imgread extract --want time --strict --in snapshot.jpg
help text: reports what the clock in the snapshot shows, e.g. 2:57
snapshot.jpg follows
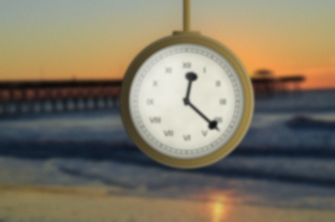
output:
12:22
